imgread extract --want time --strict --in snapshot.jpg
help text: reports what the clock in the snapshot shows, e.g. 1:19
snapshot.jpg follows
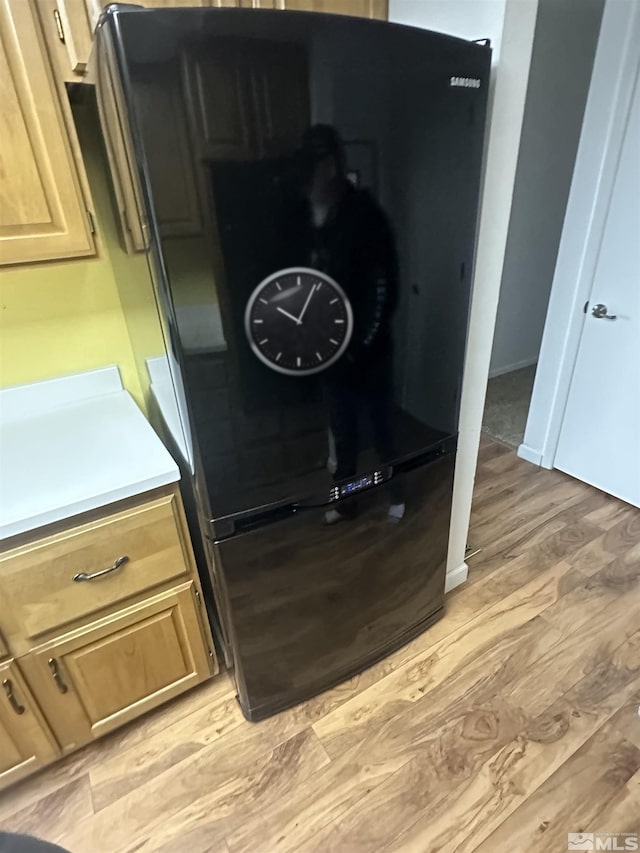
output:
10:04
